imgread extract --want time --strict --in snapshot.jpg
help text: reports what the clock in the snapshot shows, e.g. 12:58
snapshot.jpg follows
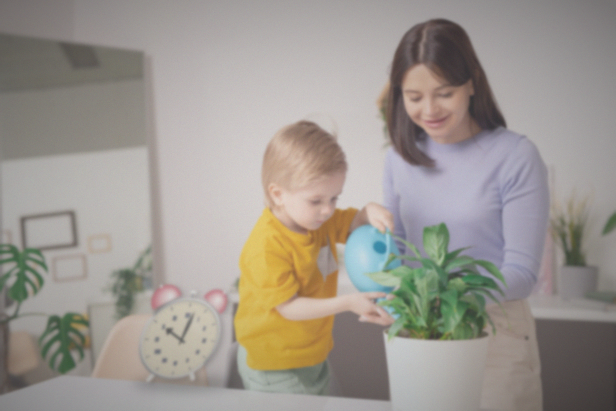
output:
10:02
